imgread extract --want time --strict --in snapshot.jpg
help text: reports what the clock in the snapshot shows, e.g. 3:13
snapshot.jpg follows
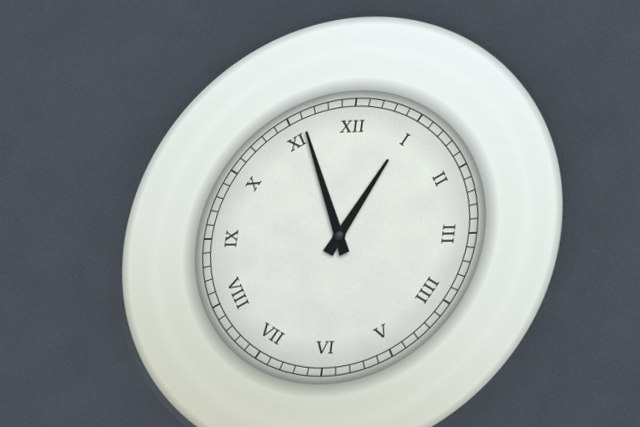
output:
12:56
